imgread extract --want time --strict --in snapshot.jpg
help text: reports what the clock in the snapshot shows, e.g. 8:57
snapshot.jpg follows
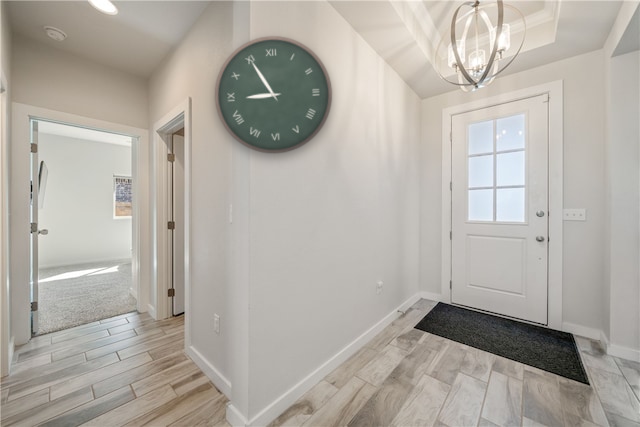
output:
8:55
